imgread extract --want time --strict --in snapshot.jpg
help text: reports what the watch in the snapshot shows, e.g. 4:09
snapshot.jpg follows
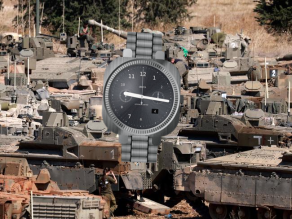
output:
9:16
